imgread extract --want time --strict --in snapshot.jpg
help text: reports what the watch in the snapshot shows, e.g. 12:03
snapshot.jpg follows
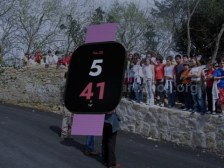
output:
5:41
